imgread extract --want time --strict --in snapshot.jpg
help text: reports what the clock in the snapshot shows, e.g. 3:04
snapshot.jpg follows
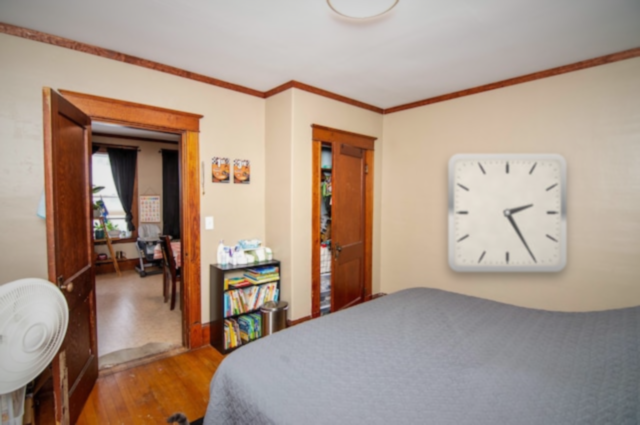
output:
2:25
